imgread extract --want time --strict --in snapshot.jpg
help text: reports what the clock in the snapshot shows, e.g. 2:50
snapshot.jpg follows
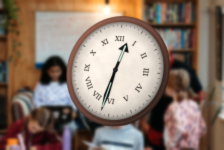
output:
12:32
